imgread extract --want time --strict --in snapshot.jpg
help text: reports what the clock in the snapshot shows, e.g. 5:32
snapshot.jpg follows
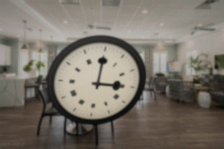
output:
3:00
